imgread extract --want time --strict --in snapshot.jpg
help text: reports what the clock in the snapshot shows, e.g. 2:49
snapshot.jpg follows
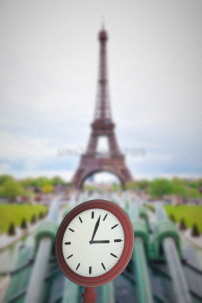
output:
3:03
